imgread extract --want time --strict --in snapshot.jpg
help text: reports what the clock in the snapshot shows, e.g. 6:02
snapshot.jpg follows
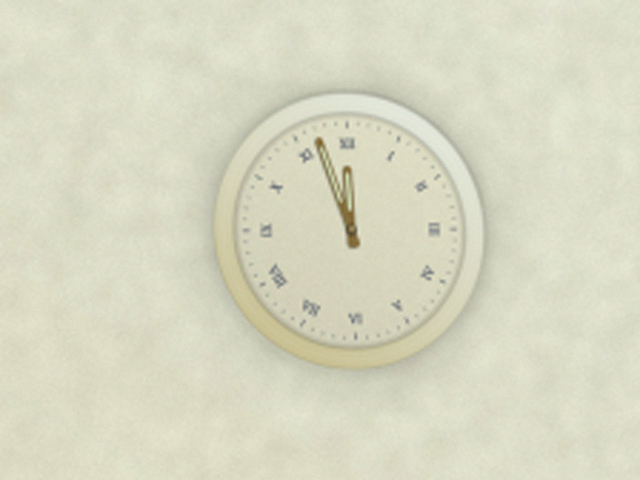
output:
11:57
